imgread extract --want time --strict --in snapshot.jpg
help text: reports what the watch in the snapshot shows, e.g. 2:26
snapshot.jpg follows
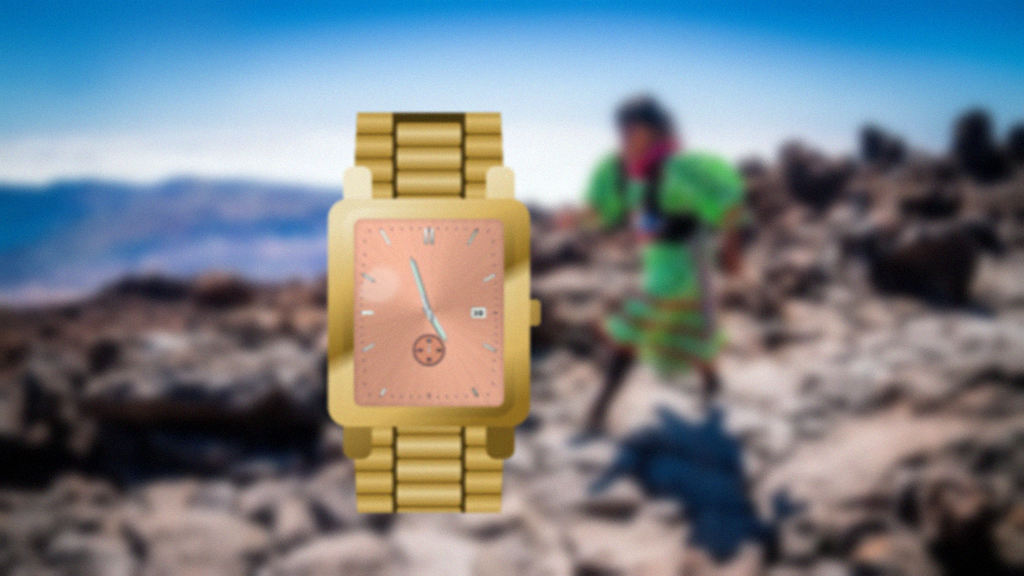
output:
4:57
